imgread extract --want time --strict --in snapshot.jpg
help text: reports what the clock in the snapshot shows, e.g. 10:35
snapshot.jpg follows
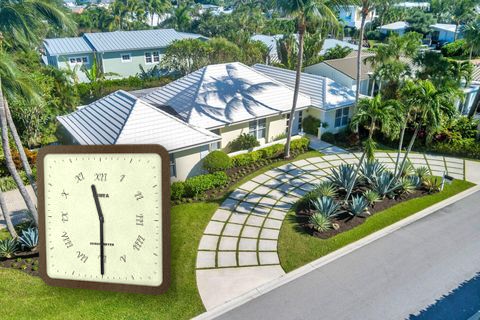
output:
11:30
